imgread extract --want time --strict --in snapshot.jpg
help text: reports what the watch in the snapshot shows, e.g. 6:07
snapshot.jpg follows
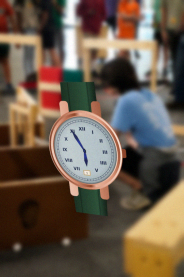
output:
5:55
